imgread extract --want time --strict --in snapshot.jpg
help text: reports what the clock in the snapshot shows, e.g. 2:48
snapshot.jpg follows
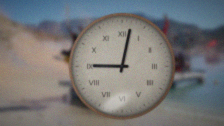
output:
9:02
